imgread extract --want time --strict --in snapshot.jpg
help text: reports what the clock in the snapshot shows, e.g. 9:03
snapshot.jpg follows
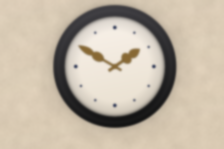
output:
1:50
